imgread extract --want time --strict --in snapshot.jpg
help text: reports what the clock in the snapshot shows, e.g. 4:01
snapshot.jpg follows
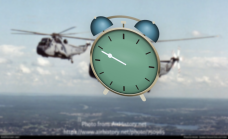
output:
9:49
